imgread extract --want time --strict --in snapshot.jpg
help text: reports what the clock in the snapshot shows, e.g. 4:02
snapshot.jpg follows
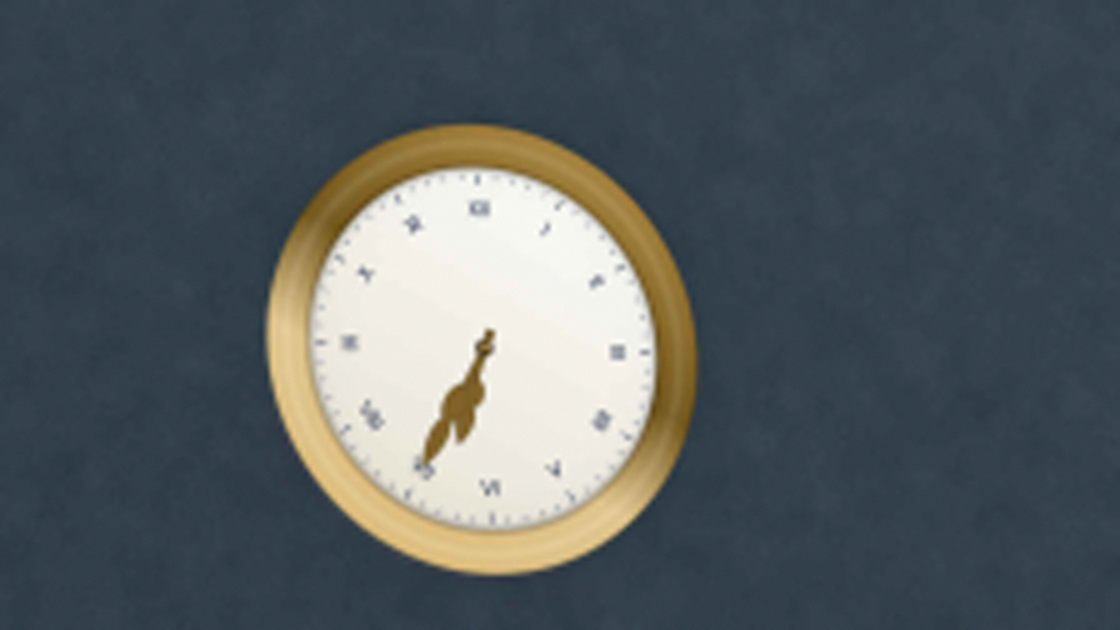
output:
6:35
